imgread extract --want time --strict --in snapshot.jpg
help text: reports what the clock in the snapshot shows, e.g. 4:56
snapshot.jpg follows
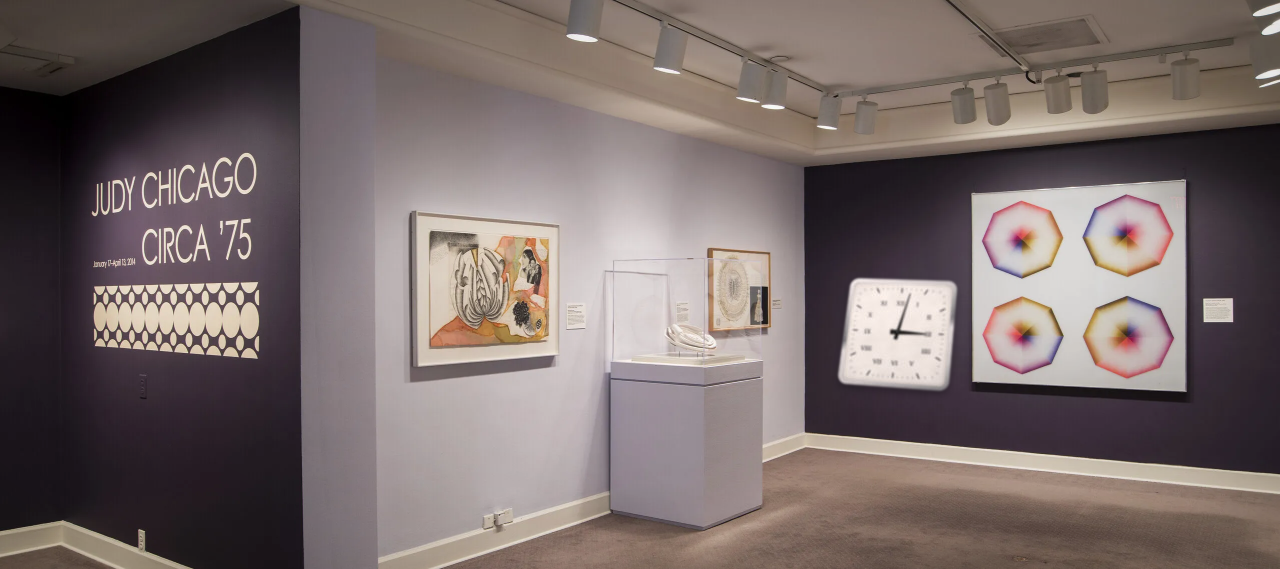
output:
3:02
